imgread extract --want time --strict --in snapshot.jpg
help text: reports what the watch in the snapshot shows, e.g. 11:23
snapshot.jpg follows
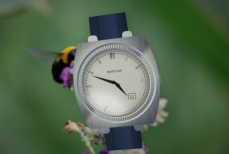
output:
4:49
